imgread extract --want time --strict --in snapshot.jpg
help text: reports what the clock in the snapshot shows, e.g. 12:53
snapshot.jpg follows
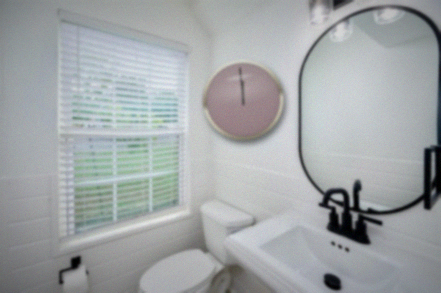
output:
11:59
